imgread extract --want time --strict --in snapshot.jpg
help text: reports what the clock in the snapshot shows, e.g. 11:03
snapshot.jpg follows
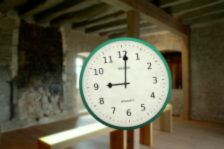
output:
9:01
